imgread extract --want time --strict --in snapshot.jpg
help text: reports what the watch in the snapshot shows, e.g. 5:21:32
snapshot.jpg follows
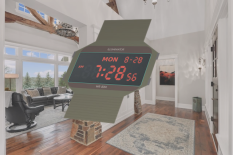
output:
7:28:56
